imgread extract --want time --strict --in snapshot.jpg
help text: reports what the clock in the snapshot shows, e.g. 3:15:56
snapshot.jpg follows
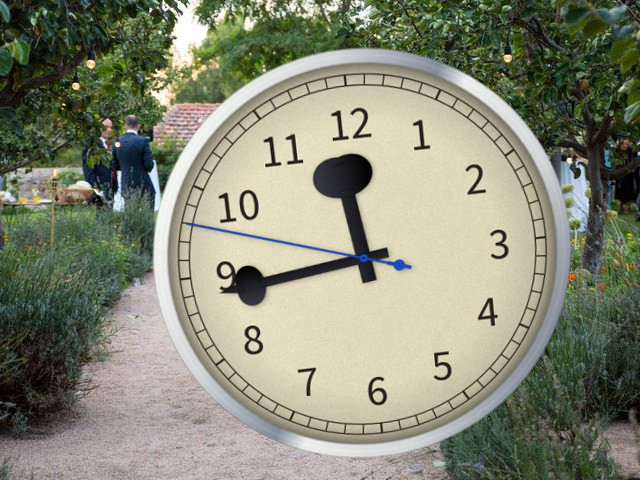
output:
11:43:48
